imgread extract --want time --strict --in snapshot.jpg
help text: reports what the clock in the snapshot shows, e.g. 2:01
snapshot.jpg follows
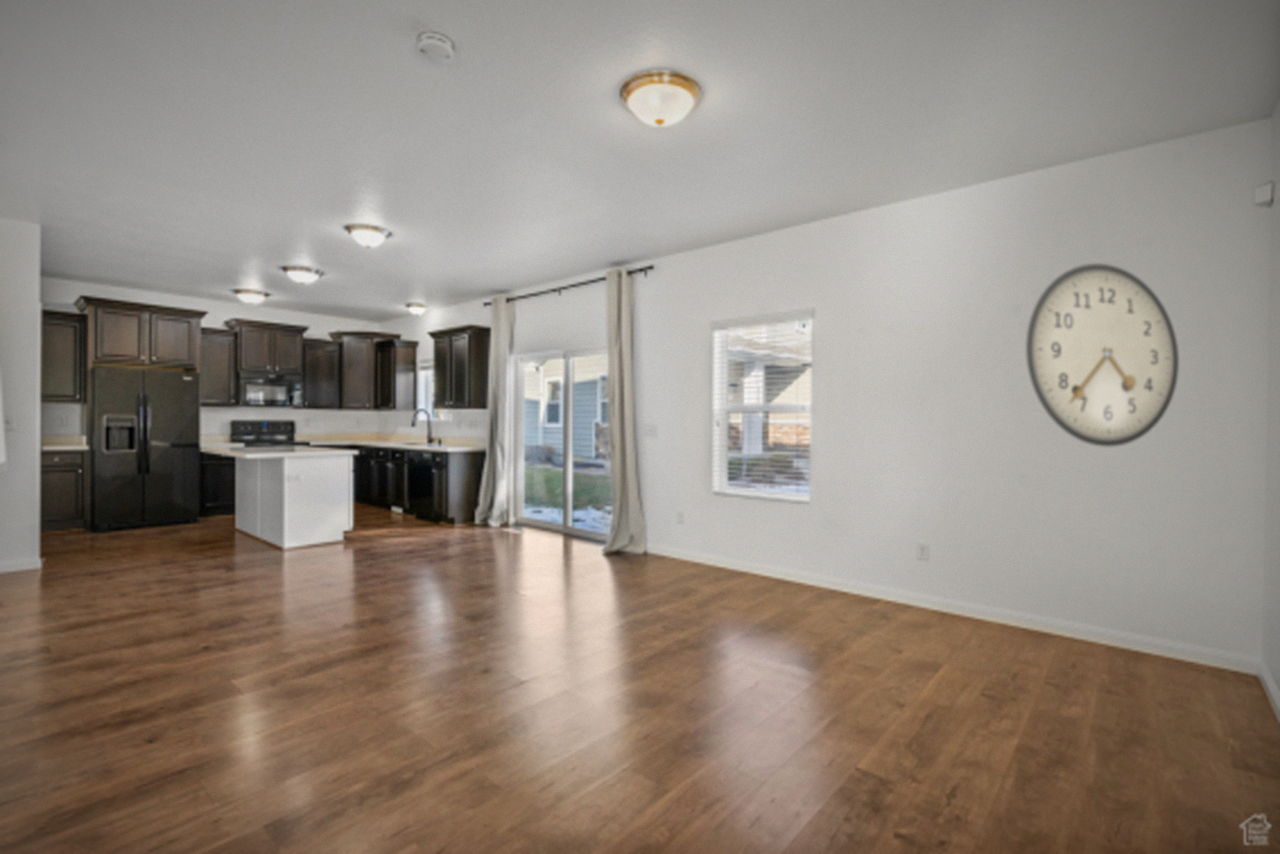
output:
4:37
